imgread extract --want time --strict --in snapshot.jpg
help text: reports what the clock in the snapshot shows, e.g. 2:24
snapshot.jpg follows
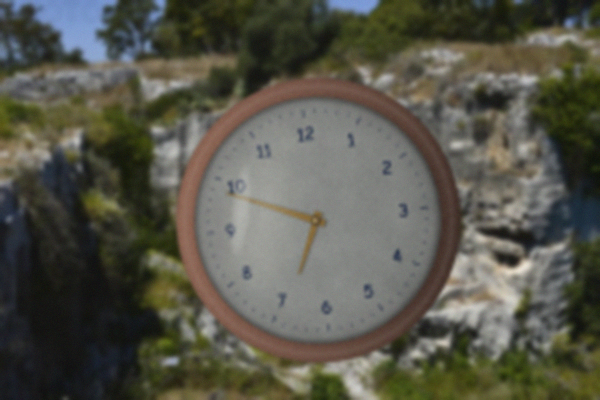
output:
6:49
